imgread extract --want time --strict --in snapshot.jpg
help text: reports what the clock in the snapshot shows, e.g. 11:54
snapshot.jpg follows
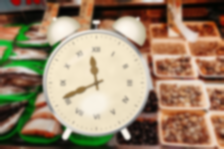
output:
11:41
